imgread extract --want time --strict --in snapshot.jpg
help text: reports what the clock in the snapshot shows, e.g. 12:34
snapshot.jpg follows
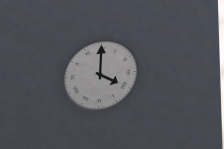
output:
4:00
